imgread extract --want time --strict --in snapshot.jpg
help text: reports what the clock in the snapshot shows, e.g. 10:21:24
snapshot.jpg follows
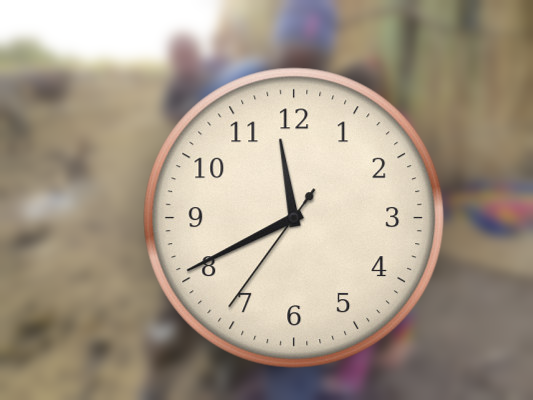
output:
11:40:36
